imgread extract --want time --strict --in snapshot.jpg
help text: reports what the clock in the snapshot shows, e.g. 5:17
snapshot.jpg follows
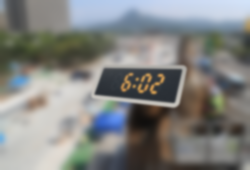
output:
6:02
